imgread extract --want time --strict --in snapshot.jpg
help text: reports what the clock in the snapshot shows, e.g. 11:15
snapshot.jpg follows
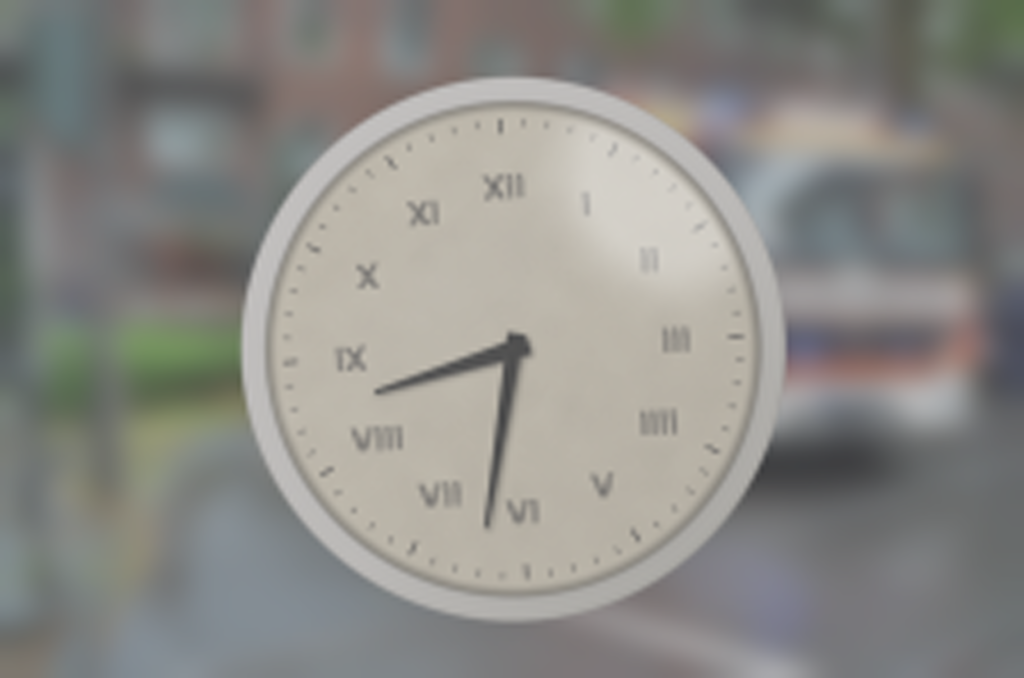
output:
8:32
